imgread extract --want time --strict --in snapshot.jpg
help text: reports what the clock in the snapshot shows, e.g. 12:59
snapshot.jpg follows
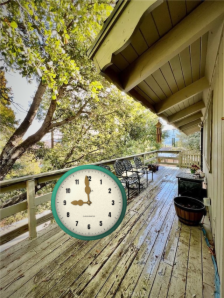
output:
8:59
